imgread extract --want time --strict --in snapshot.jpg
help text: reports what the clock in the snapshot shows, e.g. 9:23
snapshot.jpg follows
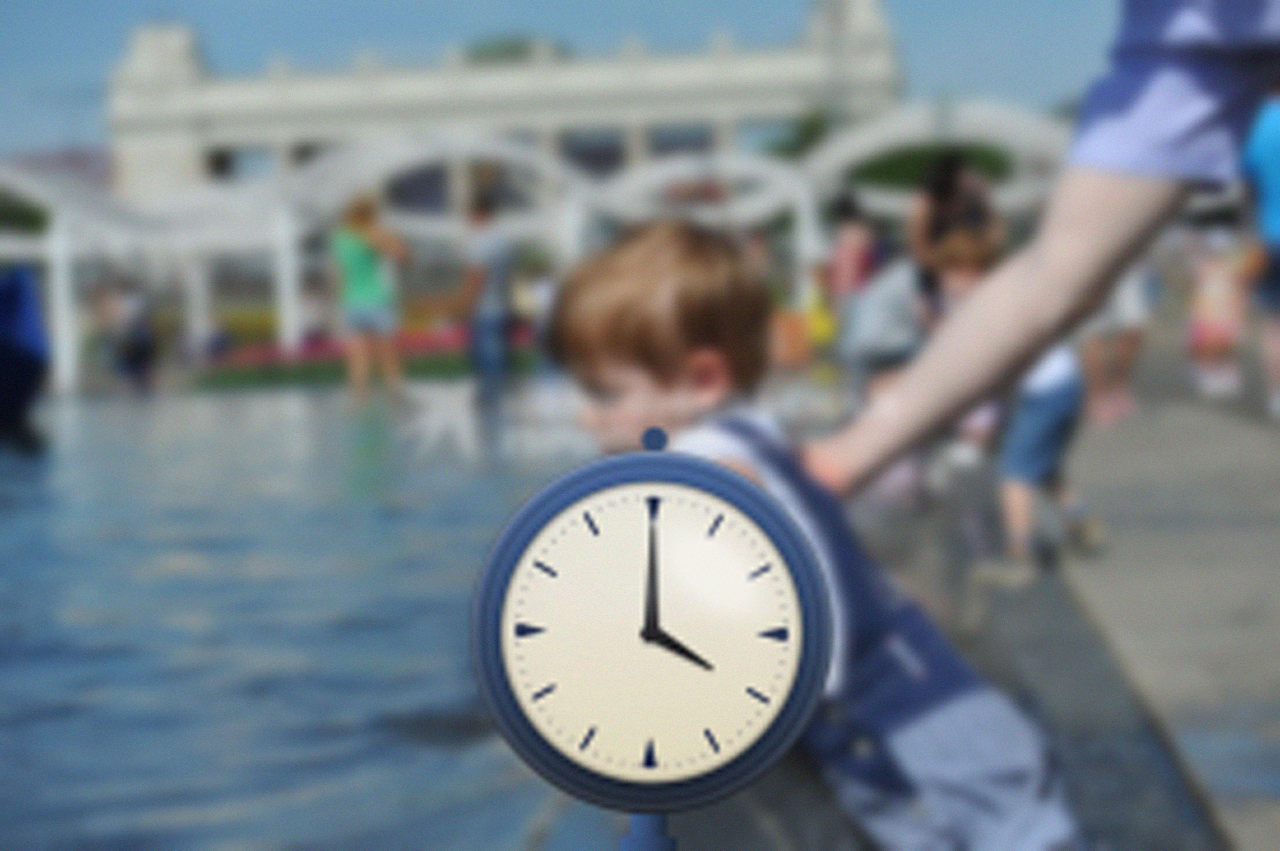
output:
4:00
